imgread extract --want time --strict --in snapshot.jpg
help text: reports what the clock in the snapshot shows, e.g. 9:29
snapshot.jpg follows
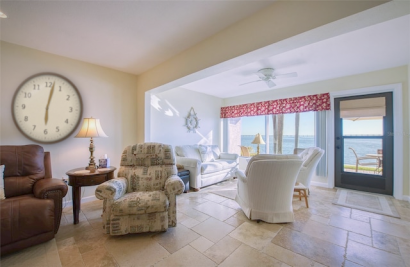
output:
6:02
